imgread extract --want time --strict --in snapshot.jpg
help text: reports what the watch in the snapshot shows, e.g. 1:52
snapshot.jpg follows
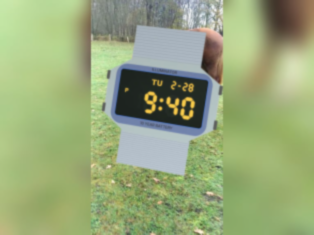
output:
9:40
